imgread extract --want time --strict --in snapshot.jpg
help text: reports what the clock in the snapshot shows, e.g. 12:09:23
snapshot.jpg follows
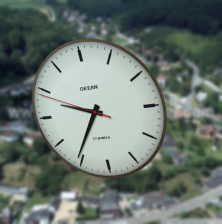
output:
9:35:49
